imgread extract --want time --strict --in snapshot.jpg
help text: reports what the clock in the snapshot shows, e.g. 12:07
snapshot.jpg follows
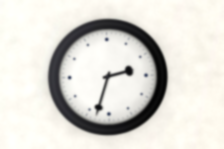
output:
2:33
